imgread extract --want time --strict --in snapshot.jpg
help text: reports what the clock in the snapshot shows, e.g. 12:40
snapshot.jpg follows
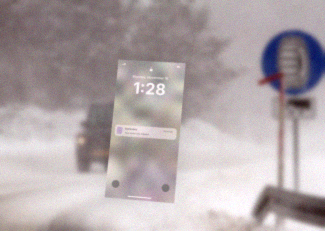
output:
1:28
